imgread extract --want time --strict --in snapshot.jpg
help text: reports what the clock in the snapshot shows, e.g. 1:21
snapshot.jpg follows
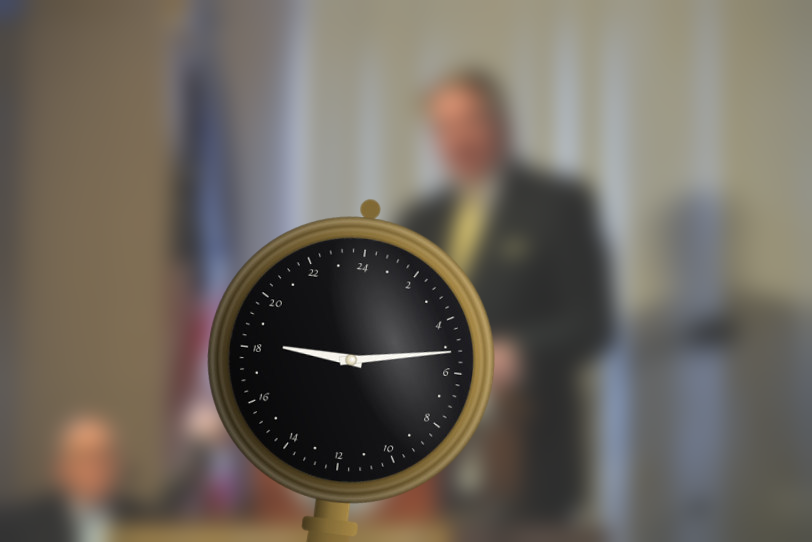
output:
18:13
